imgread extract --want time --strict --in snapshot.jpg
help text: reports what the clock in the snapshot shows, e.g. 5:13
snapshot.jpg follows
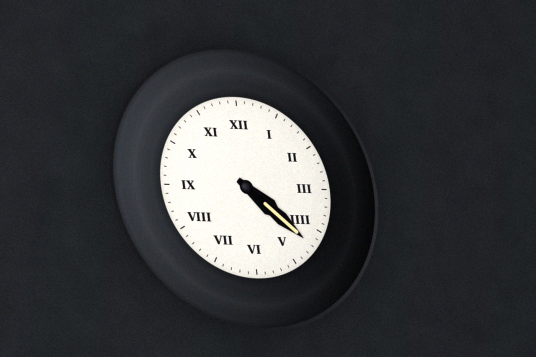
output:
4:22
